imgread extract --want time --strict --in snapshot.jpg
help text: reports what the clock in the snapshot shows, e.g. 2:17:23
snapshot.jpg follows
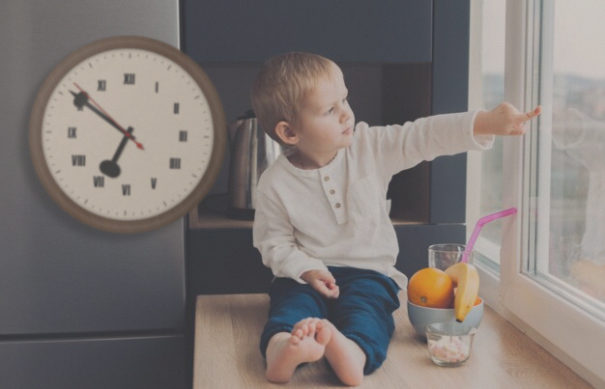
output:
6:50:52
